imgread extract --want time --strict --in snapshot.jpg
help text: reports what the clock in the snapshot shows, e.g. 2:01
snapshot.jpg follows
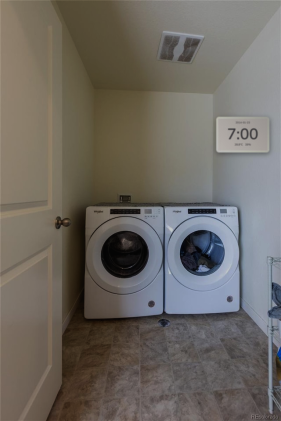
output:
7:00
